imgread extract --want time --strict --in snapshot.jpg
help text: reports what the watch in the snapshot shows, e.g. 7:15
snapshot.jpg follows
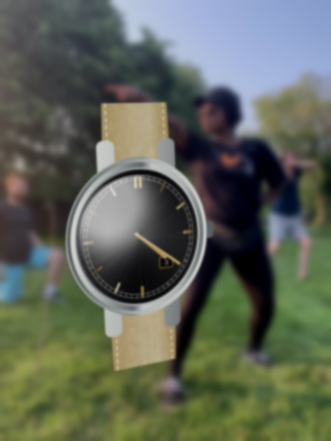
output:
4:21
